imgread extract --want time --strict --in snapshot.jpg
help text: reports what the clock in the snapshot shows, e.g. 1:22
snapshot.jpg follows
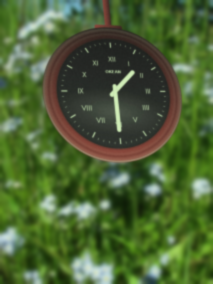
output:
1:30
